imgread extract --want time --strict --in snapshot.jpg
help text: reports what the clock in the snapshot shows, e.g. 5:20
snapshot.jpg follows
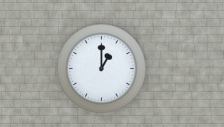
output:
1:00
